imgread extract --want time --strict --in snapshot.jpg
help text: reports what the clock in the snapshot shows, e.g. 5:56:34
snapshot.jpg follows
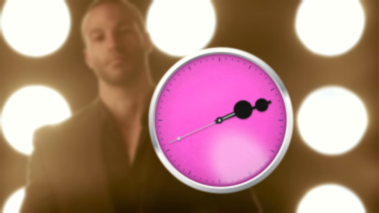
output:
2:11:41
